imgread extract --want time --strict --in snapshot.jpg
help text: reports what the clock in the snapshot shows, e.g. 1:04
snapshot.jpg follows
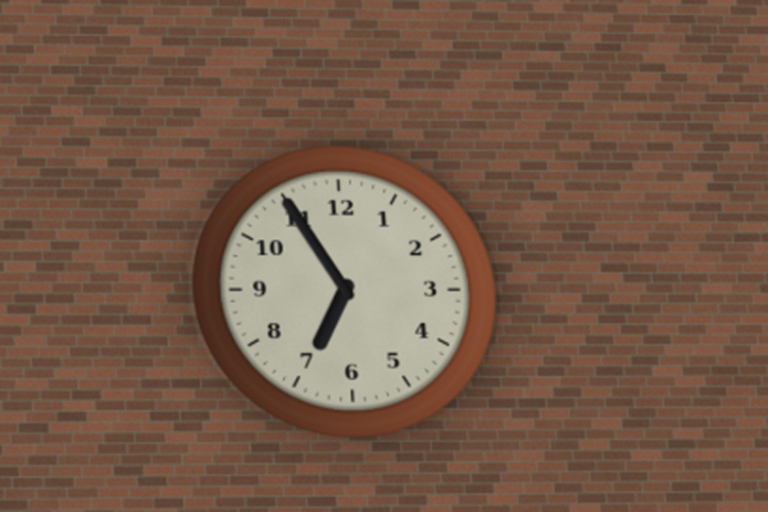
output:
6:55
